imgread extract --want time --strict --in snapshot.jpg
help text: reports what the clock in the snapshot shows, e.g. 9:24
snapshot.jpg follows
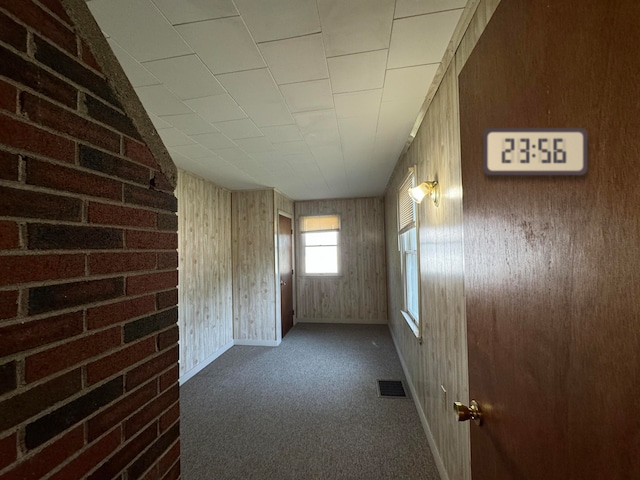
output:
23:56
